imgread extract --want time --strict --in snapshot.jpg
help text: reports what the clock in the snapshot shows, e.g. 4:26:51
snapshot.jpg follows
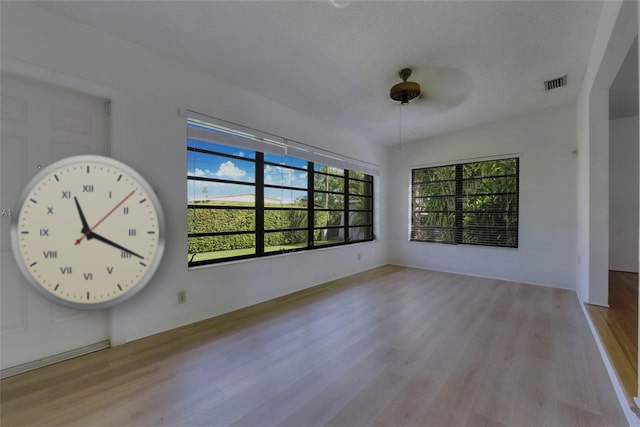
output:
11:19:08
